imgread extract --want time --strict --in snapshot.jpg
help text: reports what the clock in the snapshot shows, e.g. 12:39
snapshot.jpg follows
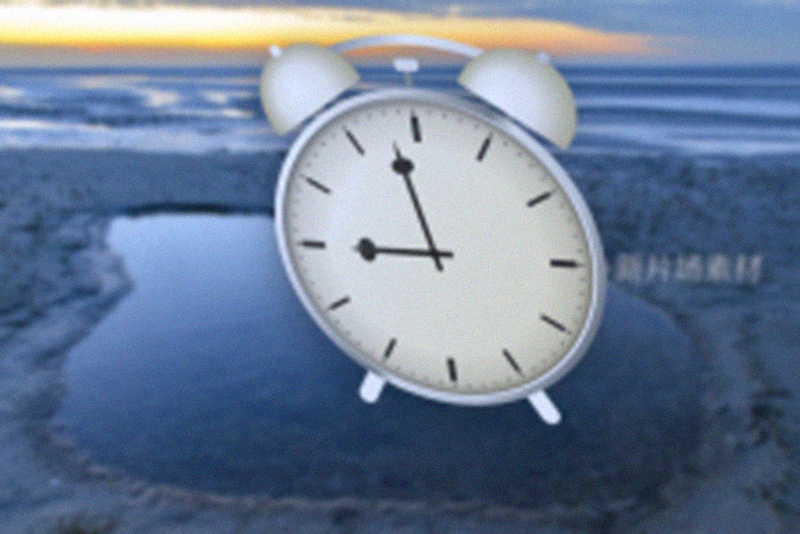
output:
8:58
